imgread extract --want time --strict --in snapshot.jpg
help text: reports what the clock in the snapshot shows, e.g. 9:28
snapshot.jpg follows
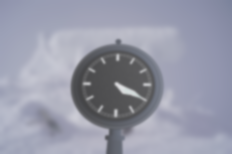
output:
4:20
